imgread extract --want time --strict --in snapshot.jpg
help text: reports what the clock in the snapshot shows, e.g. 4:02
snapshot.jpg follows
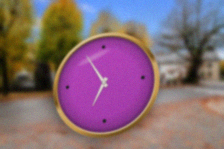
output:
6:55
